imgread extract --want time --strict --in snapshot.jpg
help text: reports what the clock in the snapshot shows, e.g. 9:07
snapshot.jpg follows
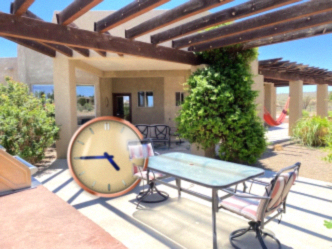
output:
4:45
